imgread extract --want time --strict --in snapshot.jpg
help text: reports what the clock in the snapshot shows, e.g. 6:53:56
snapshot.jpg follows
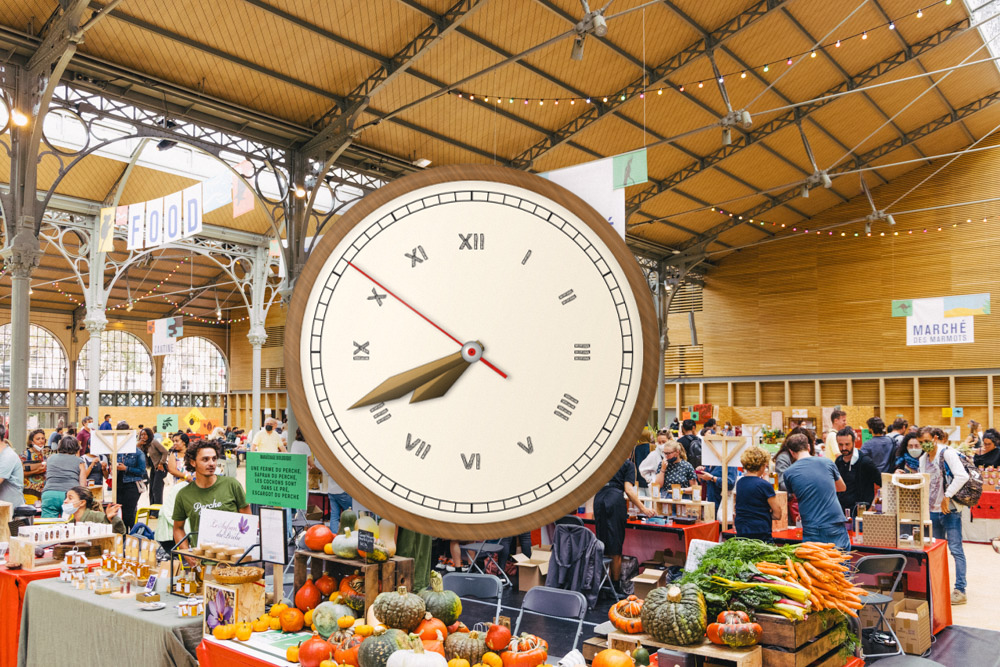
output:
7:40:51
